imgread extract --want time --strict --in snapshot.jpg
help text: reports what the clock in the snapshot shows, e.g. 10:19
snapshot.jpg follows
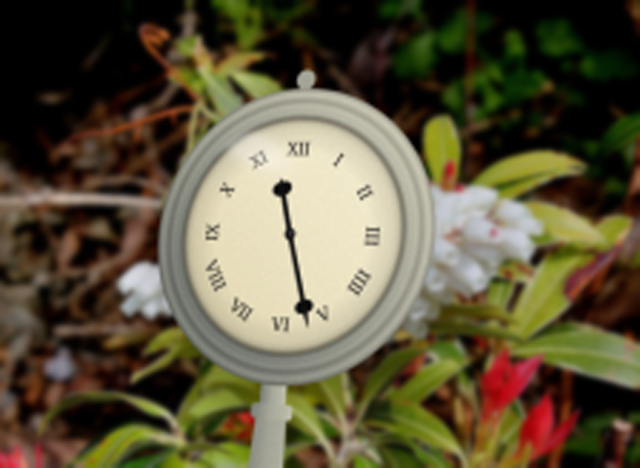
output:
11:27
